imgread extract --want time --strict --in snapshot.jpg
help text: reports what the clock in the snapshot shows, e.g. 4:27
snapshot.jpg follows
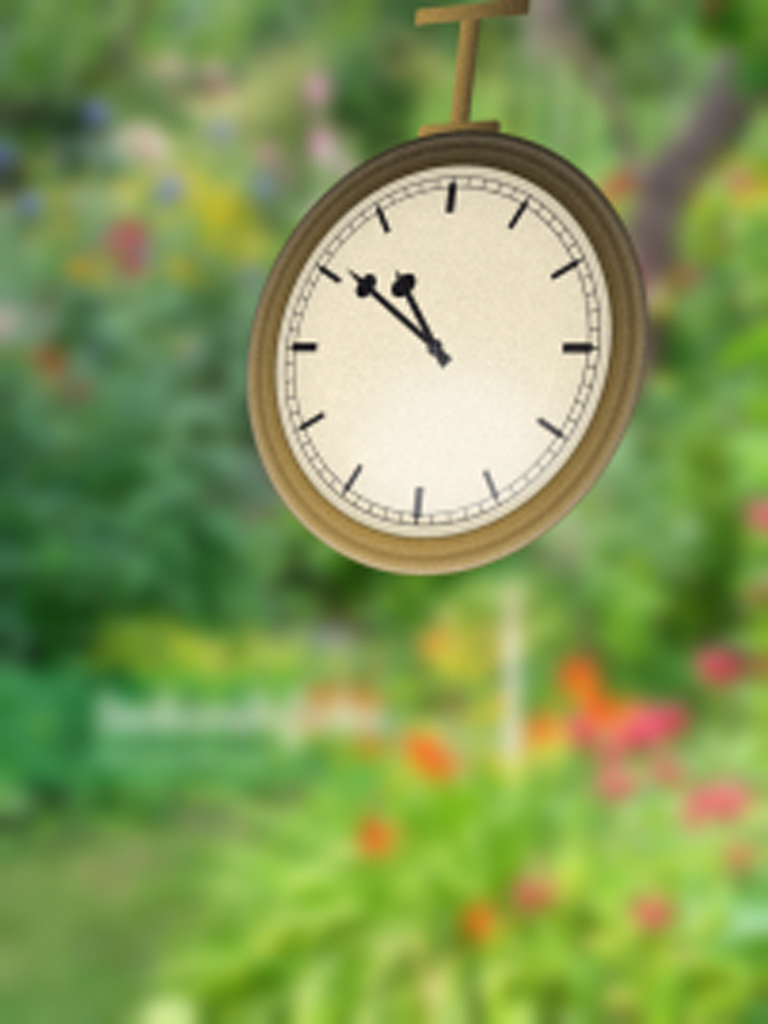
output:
10:51
